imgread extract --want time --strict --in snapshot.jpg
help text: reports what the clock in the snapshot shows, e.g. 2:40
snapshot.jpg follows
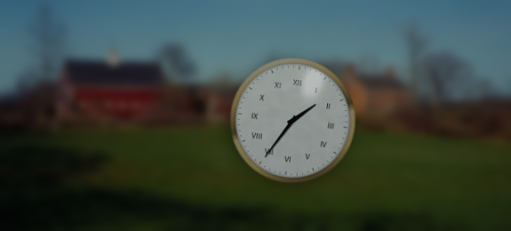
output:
1:35
